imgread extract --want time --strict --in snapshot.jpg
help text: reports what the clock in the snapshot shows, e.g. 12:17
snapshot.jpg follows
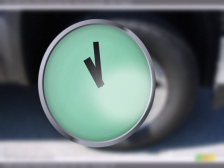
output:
10:59
